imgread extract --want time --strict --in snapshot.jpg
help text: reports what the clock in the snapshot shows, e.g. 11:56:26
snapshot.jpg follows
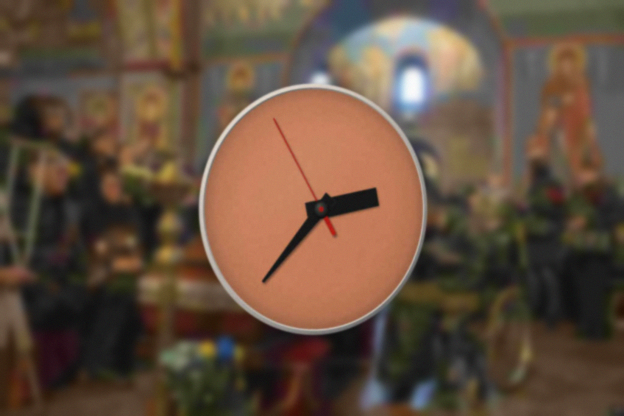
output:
2:36:55
